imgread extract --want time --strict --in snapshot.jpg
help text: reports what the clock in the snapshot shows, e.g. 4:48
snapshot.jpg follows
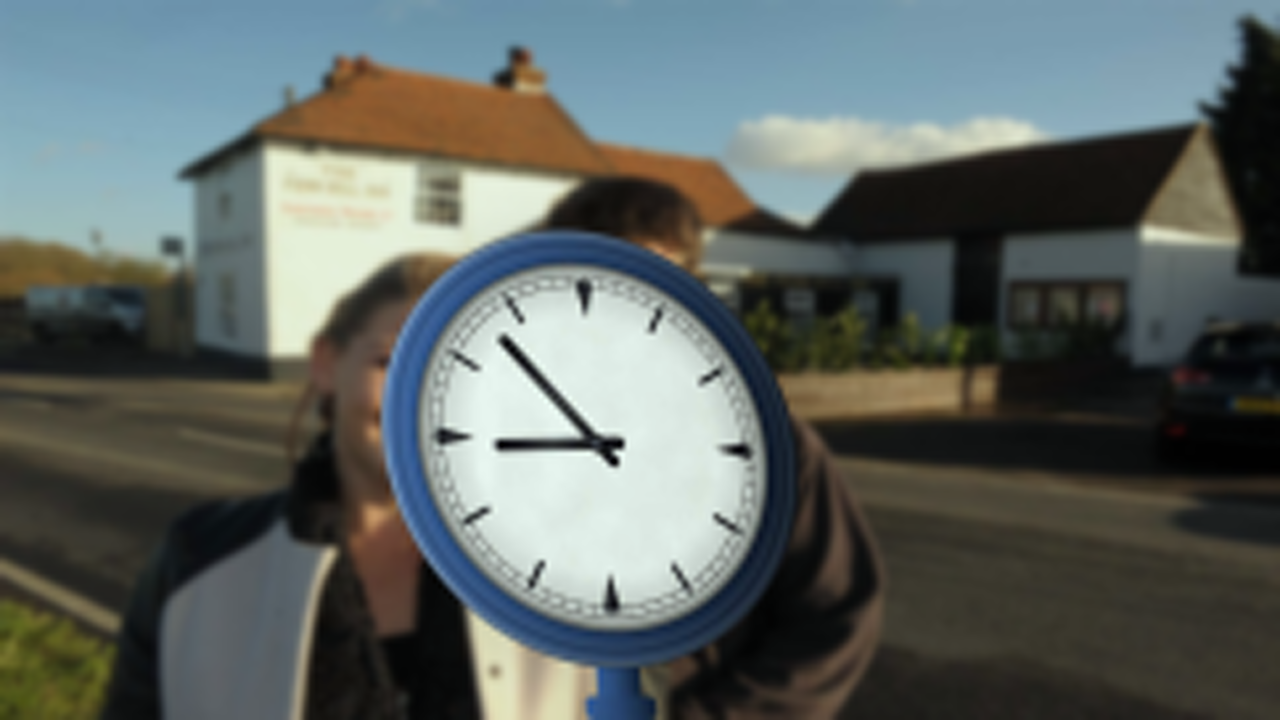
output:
8:53
